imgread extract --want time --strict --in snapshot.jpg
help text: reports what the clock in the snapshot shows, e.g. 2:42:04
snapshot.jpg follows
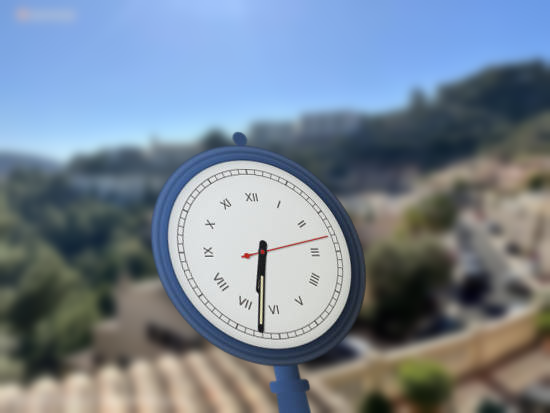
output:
6:32:13
